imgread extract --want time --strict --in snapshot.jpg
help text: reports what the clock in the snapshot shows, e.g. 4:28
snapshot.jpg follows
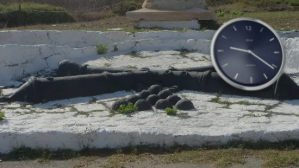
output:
9:21
